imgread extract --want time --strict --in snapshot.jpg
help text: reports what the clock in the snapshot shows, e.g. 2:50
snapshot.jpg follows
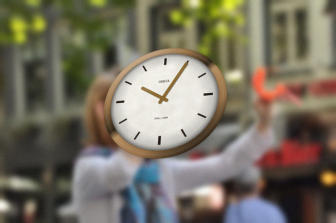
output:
10:05
